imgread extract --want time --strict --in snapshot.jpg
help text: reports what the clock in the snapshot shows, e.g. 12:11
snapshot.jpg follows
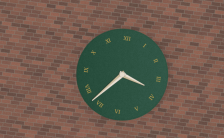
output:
3:37
